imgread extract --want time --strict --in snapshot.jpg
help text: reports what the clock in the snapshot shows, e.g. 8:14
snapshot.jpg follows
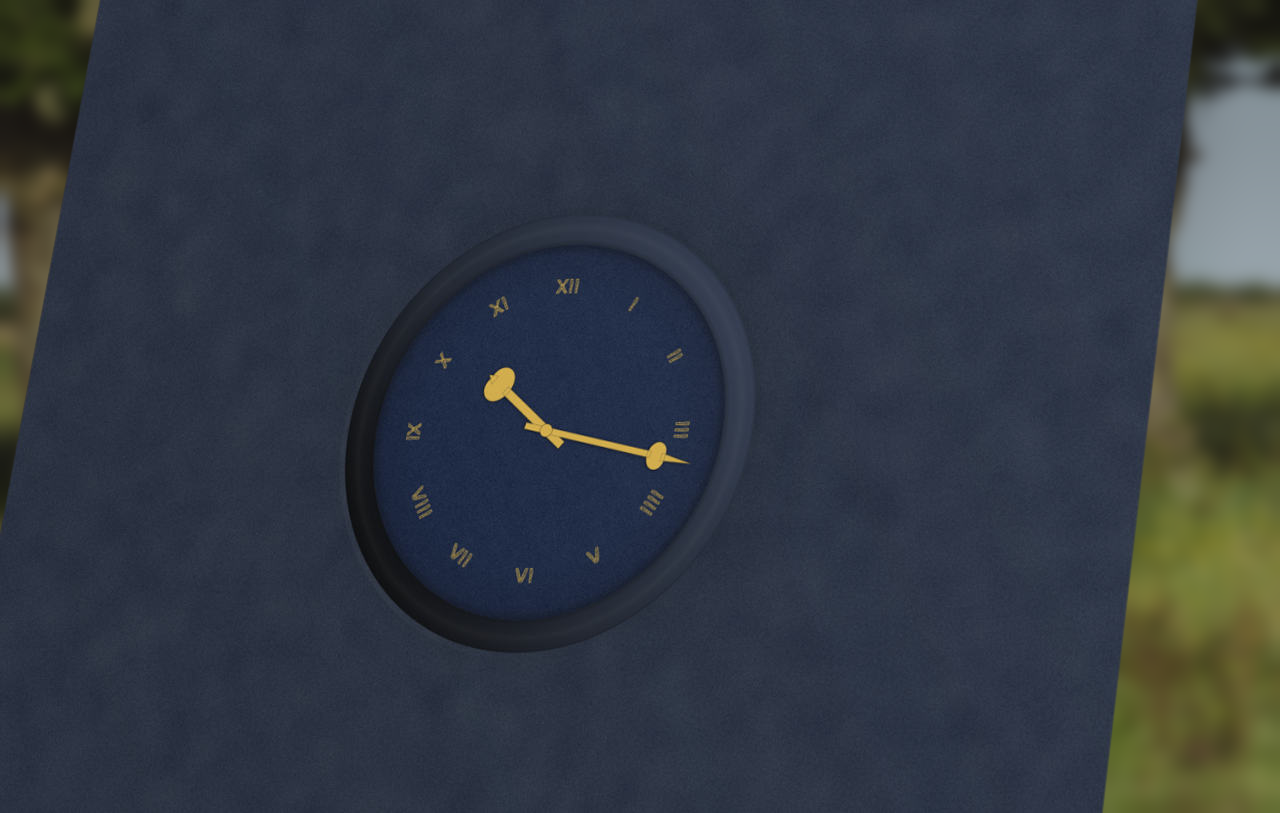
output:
10:17
